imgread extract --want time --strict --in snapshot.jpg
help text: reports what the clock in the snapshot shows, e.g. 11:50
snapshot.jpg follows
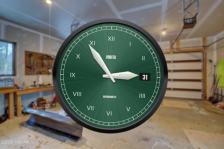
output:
2:54
